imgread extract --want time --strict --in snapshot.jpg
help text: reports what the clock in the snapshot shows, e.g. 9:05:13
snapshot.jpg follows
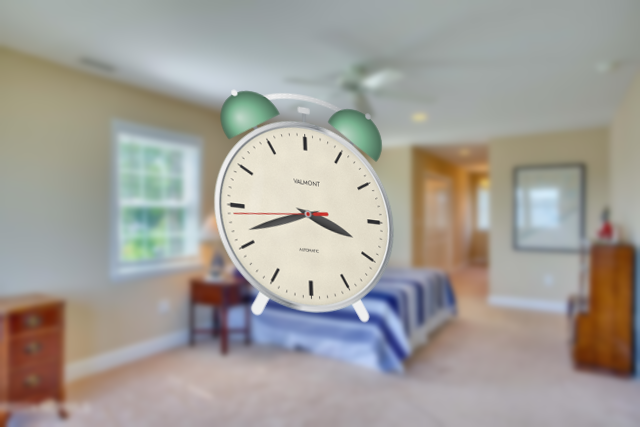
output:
3:41:44
